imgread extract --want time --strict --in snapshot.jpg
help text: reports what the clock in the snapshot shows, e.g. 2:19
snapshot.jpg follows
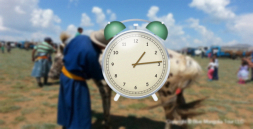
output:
1:14
